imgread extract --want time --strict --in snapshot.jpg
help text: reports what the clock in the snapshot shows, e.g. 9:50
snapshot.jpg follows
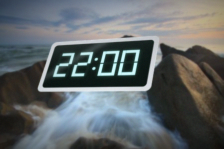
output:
22:00
